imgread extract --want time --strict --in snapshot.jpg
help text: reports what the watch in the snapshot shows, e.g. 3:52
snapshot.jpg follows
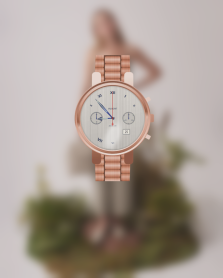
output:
8:53
